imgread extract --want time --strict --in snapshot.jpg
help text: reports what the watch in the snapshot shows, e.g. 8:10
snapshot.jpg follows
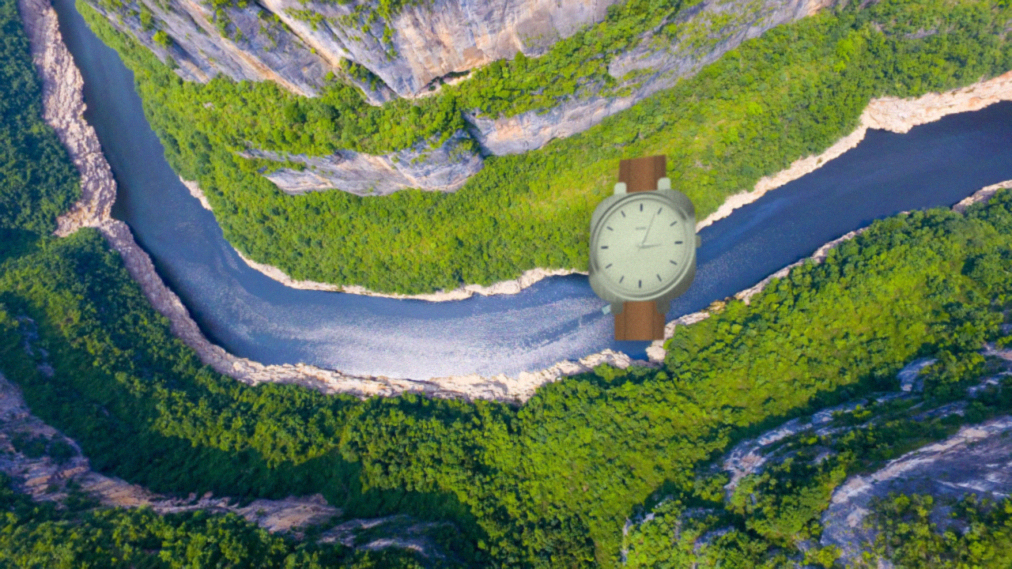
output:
3:04
